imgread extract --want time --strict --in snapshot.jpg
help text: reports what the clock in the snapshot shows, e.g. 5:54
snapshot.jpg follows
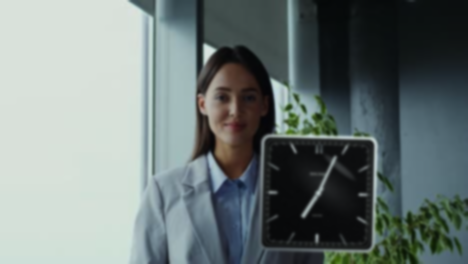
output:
7:04
